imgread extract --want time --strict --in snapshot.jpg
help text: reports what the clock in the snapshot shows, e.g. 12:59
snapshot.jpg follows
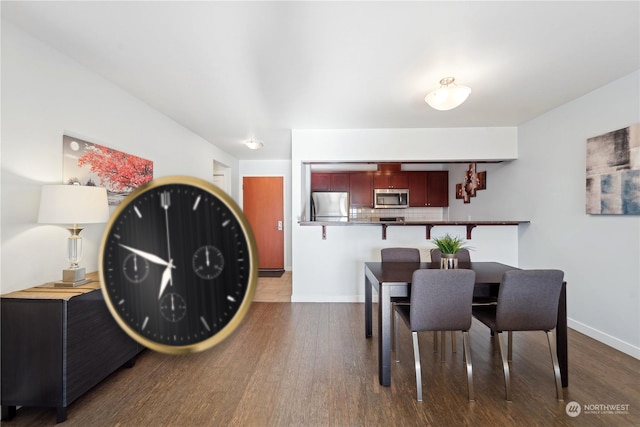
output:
6:49
